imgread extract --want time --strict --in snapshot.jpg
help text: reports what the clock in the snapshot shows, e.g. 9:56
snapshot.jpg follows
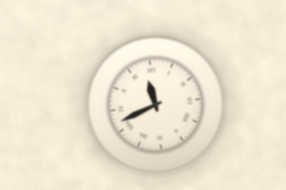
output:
11:42
